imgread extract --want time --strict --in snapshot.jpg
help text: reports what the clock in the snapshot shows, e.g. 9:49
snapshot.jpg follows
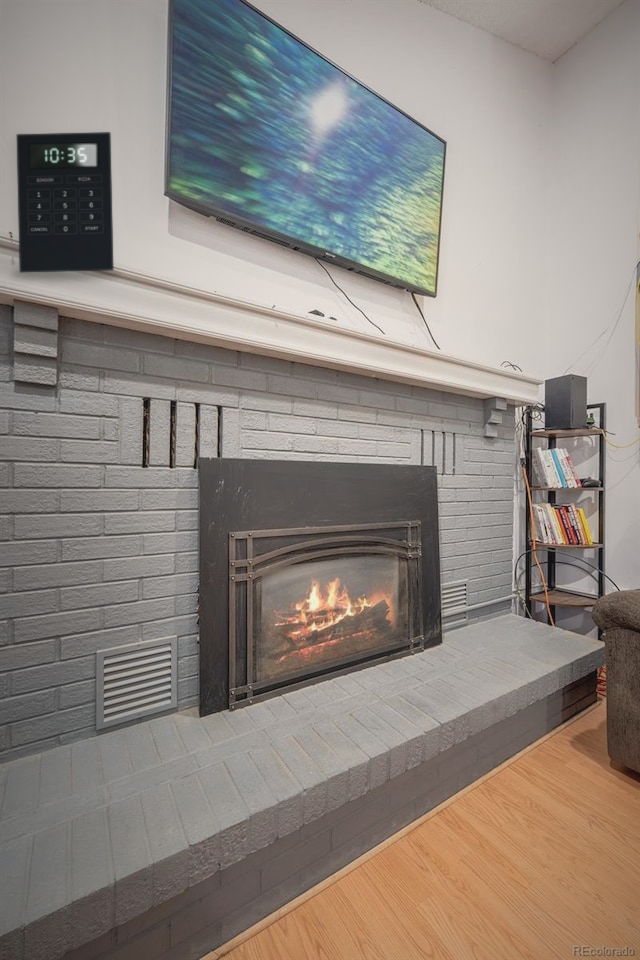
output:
10:35
